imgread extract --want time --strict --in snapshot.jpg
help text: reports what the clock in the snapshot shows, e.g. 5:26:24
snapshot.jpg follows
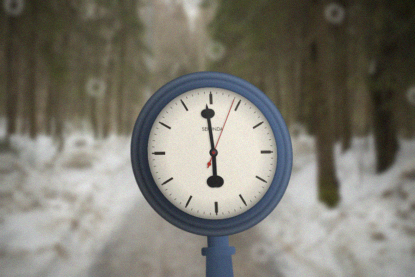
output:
5:59:04
